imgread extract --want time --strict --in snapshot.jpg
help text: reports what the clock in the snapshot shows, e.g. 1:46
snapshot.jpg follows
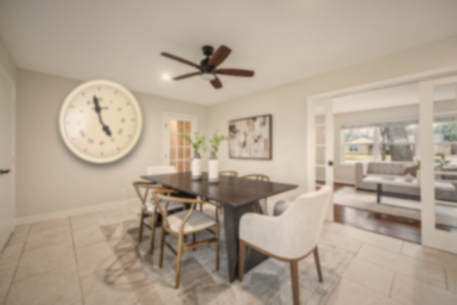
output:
4:58
